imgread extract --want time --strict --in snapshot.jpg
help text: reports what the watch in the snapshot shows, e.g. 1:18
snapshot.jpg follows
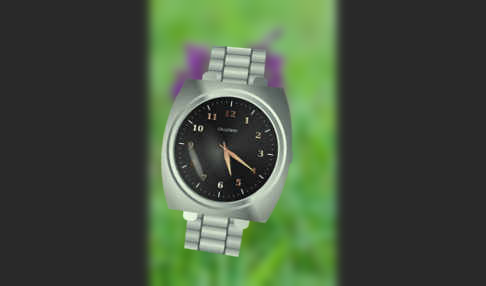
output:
5:20
